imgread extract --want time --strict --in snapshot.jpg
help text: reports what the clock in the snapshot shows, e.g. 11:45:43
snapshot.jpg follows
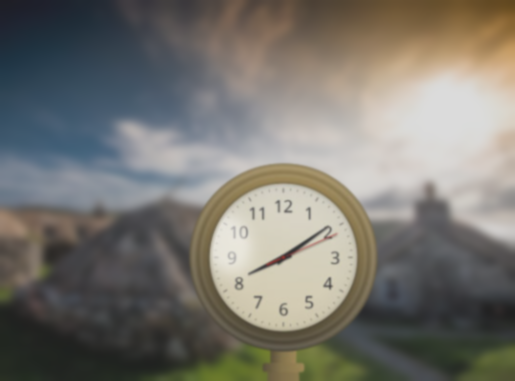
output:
8:09:11
